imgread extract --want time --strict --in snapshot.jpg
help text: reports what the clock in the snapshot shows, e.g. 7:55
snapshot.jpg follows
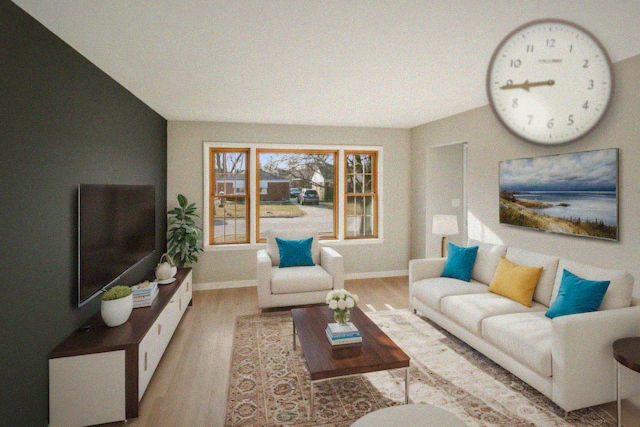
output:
8:44
